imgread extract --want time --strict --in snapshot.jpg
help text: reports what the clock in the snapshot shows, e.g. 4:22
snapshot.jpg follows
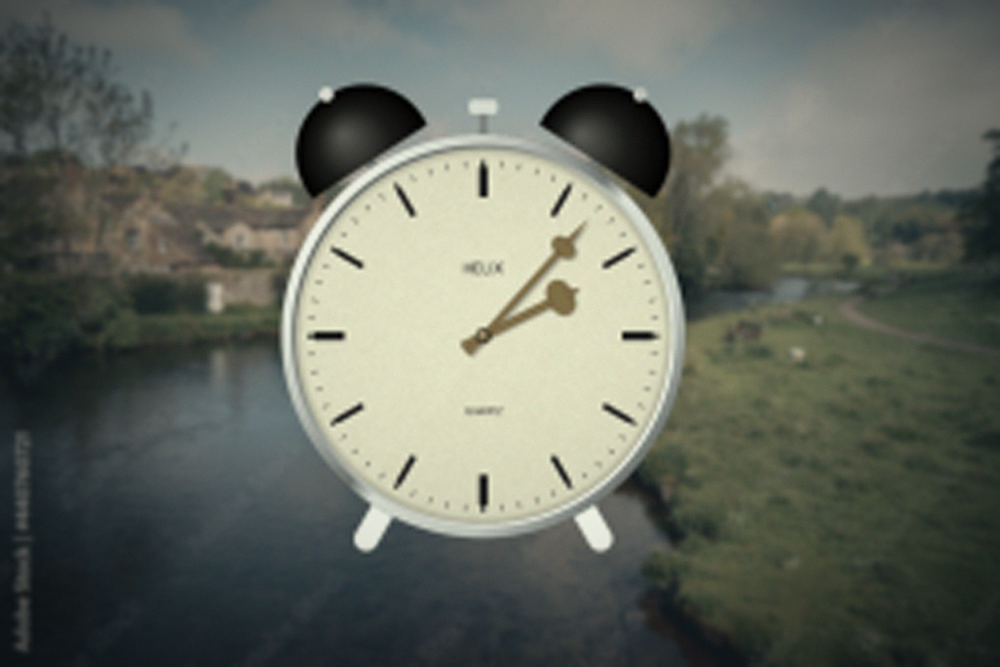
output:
2:07
